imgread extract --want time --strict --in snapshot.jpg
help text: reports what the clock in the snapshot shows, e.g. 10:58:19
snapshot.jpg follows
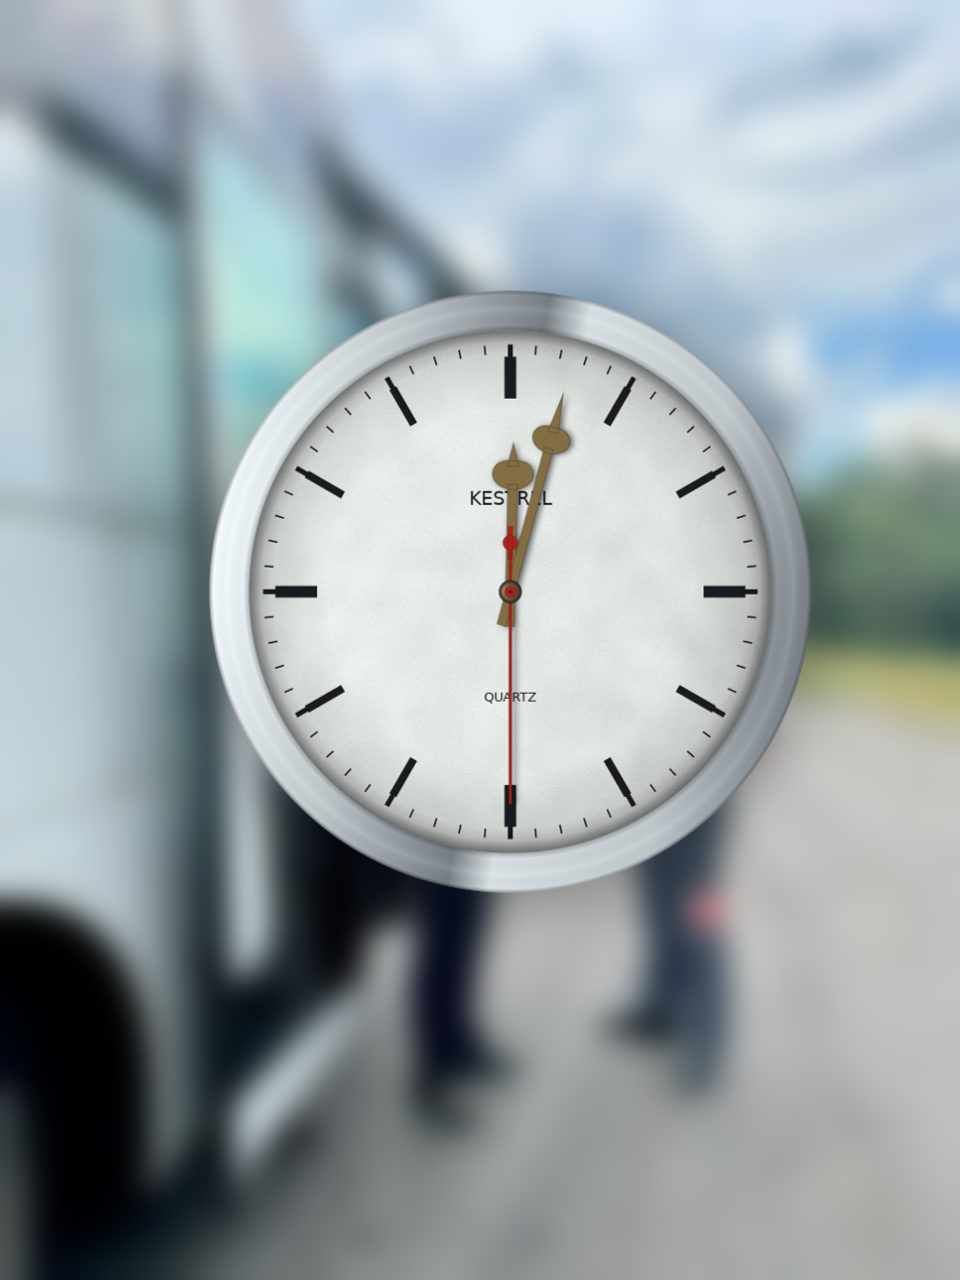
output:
12:02:30
